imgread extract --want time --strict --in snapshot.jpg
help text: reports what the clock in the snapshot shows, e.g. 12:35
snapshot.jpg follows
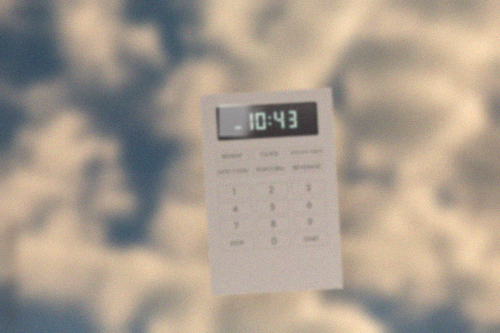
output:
10:43
